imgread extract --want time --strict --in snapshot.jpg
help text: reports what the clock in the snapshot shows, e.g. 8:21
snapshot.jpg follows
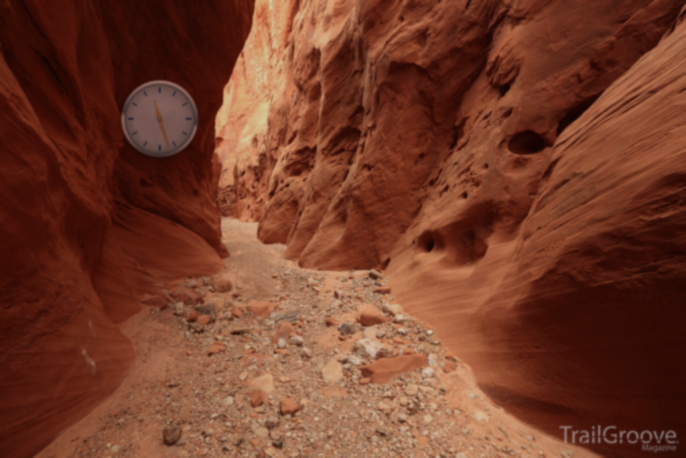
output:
11:27
